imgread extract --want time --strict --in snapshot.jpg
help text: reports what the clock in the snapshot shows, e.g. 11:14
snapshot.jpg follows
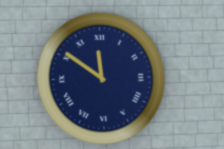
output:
11:51
